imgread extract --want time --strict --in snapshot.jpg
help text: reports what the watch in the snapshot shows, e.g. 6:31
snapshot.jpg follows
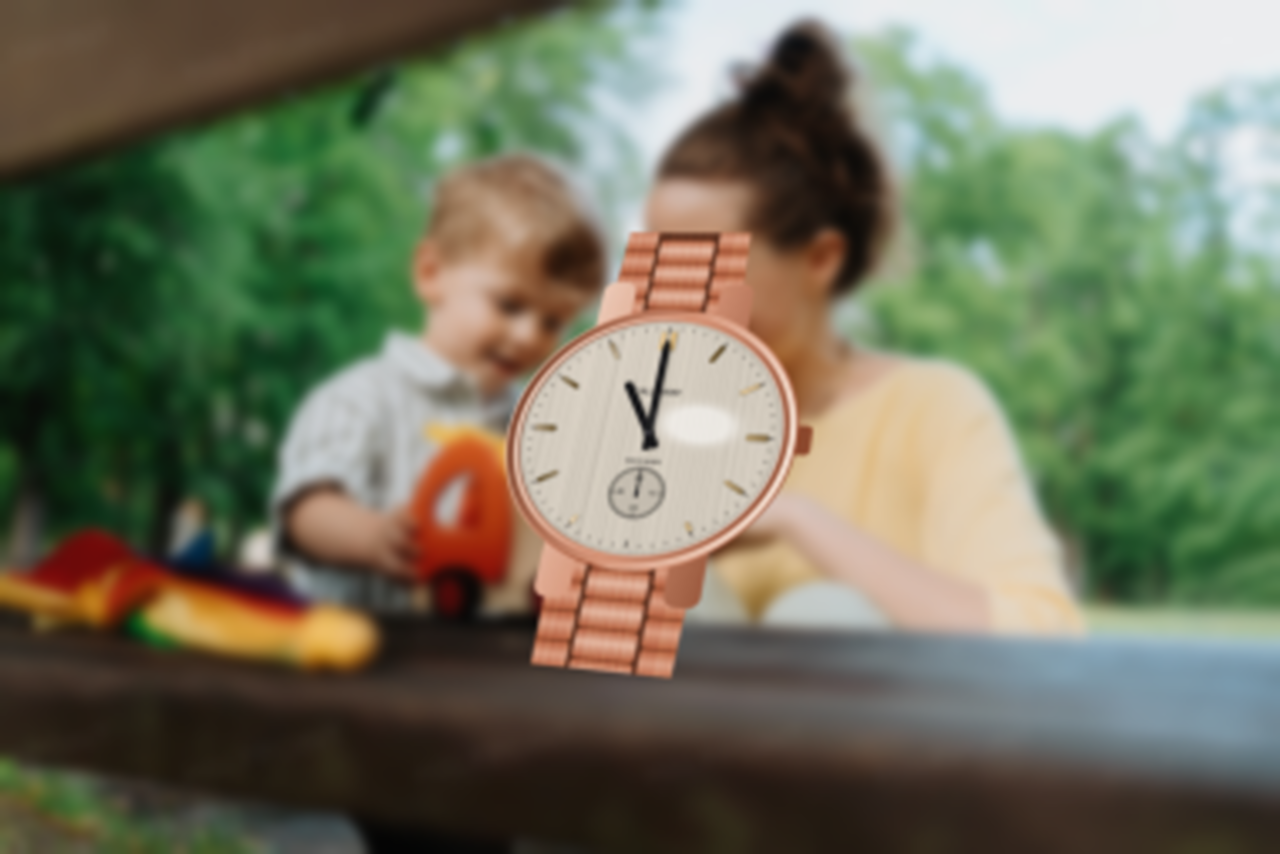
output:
11:00
